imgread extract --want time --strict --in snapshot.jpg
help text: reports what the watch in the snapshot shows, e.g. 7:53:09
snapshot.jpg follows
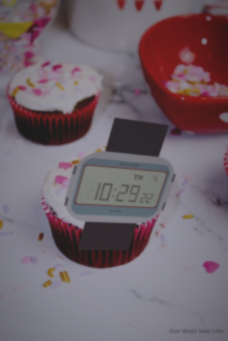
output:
10:29:22
